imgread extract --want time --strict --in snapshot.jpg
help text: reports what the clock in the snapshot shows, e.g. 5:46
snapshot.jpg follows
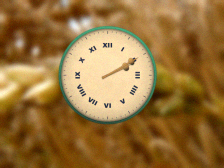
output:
2:10
